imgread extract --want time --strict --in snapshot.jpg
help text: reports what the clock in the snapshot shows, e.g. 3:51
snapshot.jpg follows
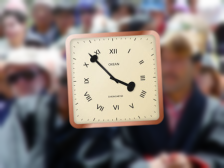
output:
3:53
